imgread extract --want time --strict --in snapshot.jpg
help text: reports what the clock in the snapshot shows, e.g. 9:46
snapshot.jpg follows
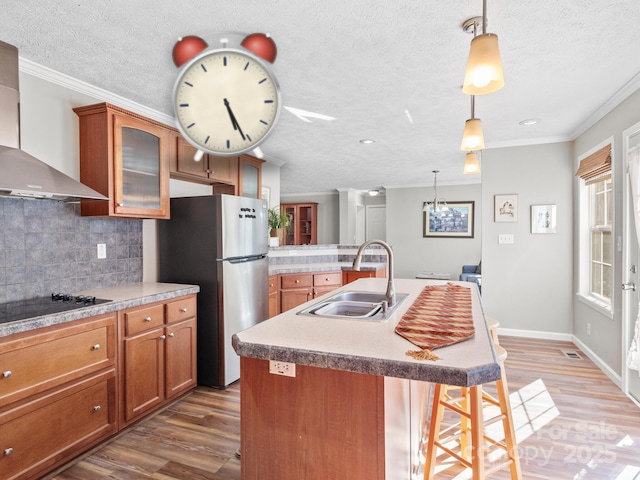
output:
5:26
